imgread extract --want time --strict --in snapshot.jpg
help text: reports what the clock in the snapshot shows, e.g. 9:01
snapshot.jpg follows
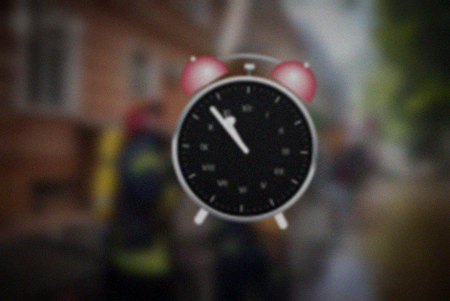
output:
10:53
